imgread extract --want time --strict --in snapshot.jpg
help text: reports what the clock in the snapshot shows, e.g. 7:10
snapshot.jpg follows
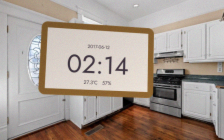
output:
2:14
